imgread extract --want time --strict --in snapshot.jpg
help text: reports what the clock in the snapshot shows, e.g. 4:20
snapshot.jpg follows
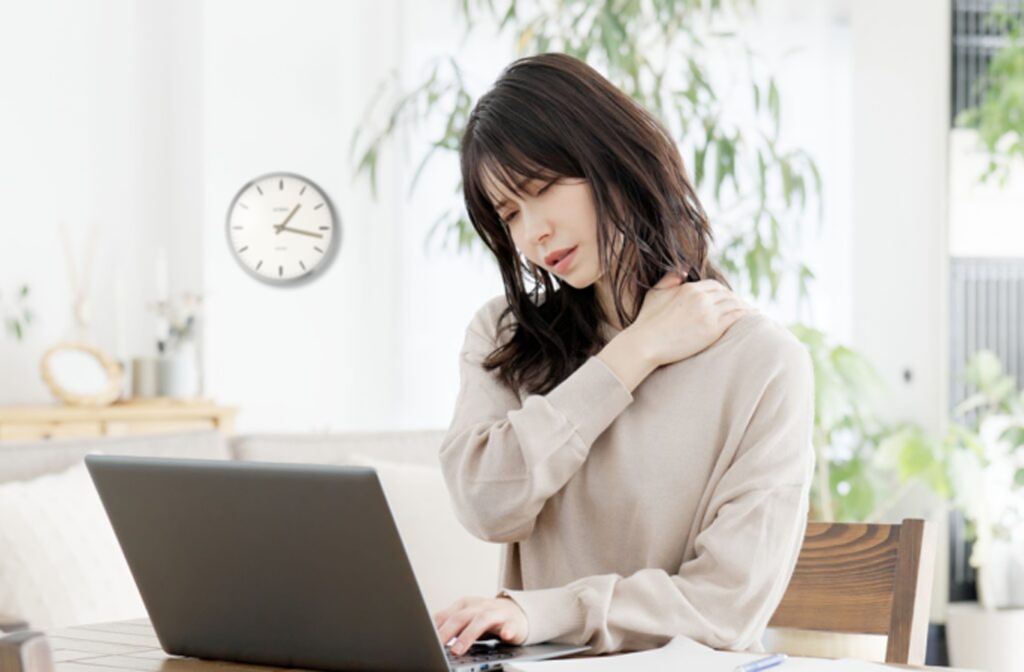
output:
1:17
